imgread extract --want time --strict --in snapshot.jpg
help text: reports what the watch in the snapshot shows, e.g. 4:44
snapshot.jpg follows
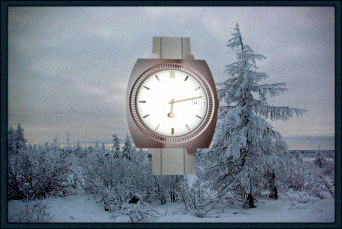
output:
6:13
